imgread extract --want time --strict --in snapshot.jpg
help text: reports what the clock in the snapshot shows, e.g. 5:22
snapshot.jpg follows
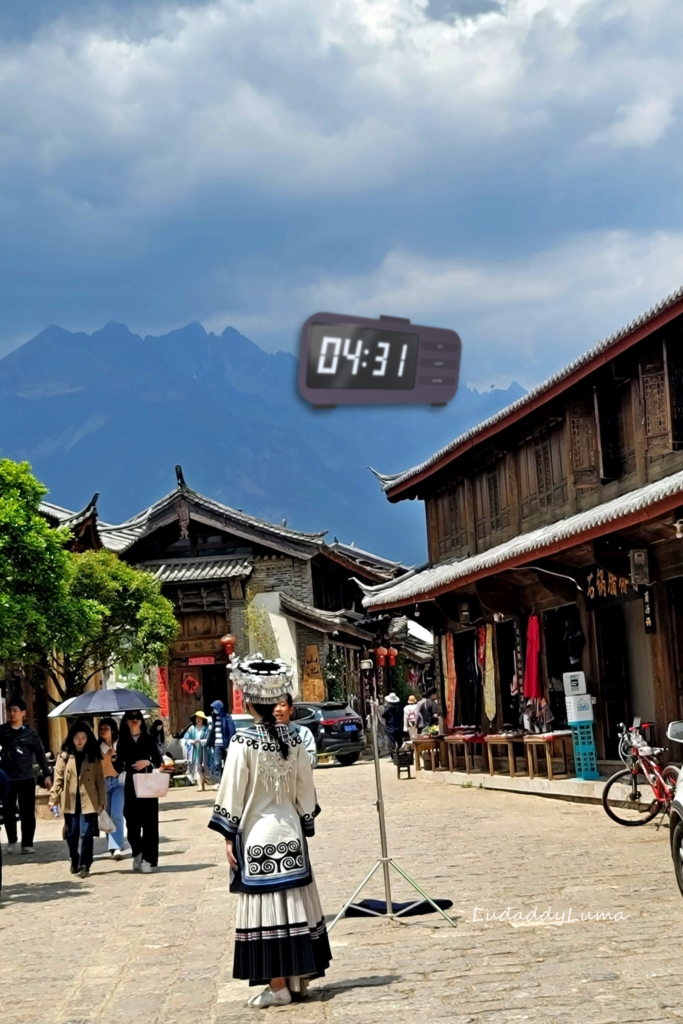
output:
4:31
